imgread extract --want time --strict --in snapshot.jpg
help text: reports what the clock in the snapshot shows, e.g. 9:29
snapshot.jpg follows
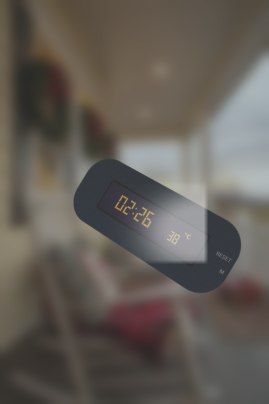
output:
2:26
